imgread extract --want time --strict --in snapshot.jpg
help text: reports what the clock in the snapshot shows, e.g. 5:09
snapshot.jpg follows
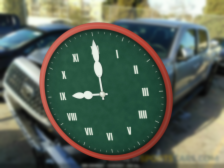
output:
9:00
